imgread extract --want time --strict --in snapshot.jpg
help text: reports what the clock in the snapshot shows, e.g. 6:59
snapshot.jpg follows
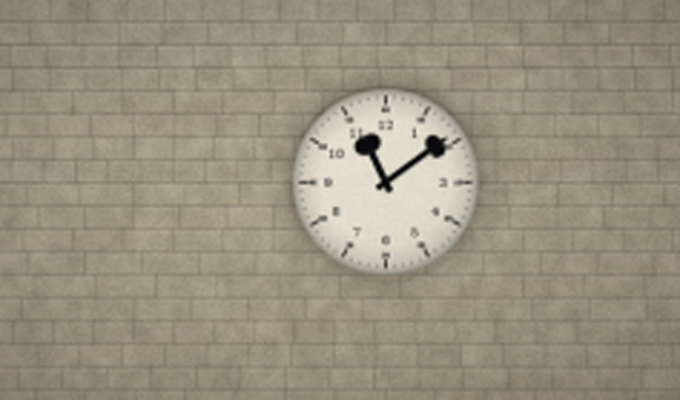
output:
11:09
